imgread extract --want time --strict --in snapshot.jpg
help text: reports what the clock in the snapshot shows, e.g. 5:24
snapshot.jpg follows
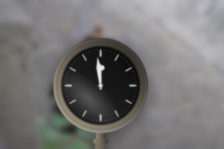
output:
11:59
